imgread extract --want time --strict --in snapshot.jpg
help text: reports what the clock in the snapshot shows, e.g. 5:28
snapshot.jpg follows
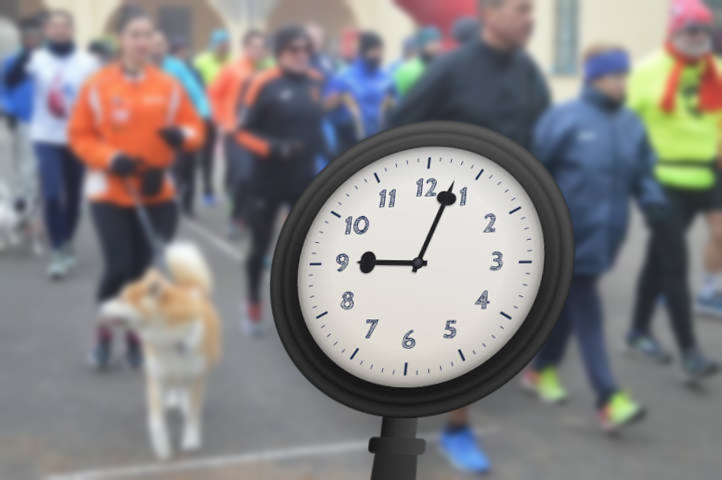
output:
9:03
